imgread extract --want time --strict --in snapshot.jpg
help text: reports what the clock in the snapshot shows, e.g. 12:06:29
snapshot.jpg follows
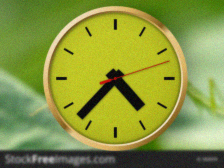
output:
4:37:12
